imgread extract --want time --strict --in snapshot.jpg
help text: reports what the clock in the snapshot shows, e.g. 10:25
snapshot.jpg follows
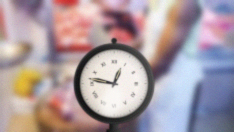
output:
12:47
